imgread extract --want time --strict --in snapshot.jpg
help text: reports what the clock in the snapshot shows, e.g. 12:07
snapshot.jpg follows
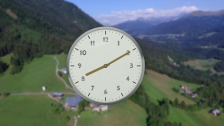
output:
8:10
